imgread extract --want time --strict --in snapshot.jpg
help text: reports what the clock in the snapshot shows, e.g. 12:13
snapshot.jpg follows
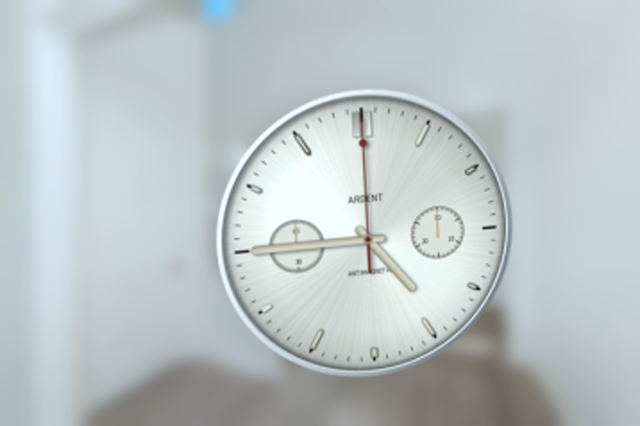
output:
4:45
